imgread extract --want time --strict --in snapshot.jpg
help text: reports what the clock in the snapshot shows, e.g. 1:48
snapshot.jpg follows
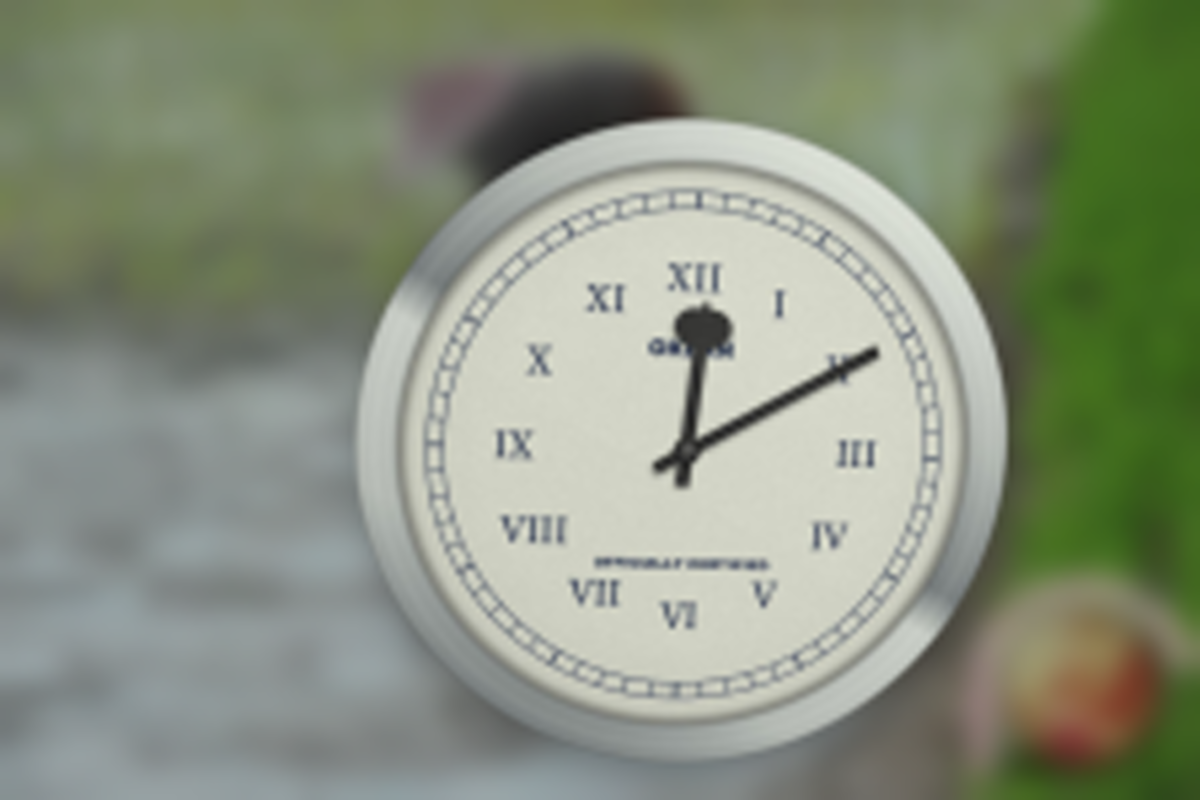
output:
12:10
